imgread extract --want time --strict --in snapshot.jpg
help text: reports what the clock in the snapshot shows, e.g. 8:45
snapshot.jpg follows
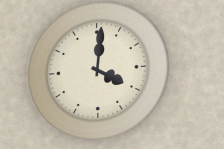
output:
4:01
